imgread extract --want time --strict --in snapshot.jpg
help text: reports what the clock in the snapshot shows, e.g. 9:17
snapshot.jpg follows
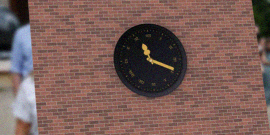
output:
11:19
